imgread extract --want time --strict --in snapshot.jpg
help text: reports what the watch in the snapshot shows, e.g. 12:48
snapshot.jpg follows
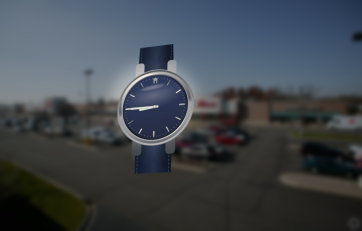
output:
8:45
